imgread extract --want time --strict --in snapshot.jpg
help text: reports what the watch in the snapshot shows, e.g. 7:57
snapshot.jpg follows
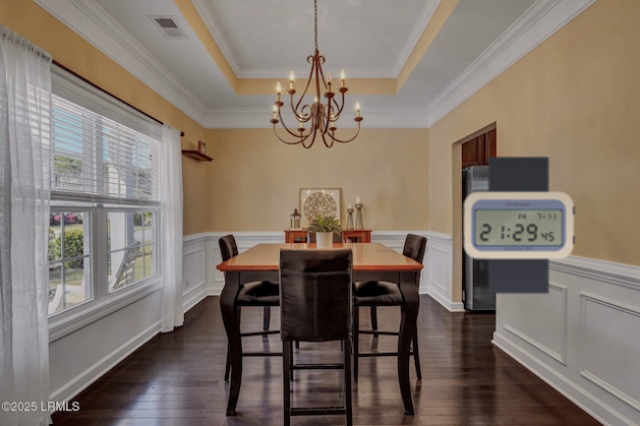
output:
21:29
